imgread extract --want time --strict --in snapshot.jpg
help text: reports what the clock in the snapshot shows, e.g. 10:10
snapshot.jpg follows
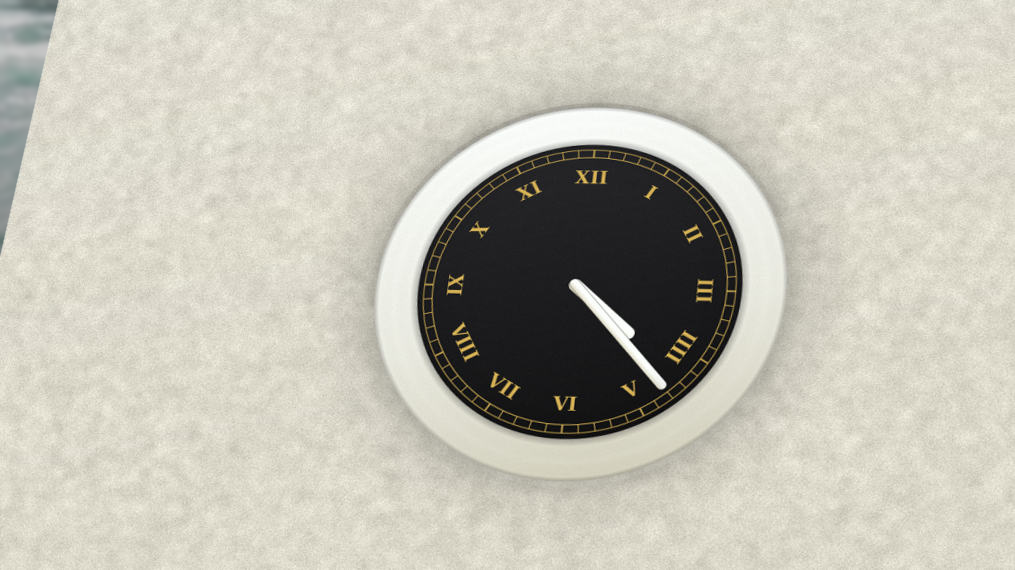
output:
4:23
